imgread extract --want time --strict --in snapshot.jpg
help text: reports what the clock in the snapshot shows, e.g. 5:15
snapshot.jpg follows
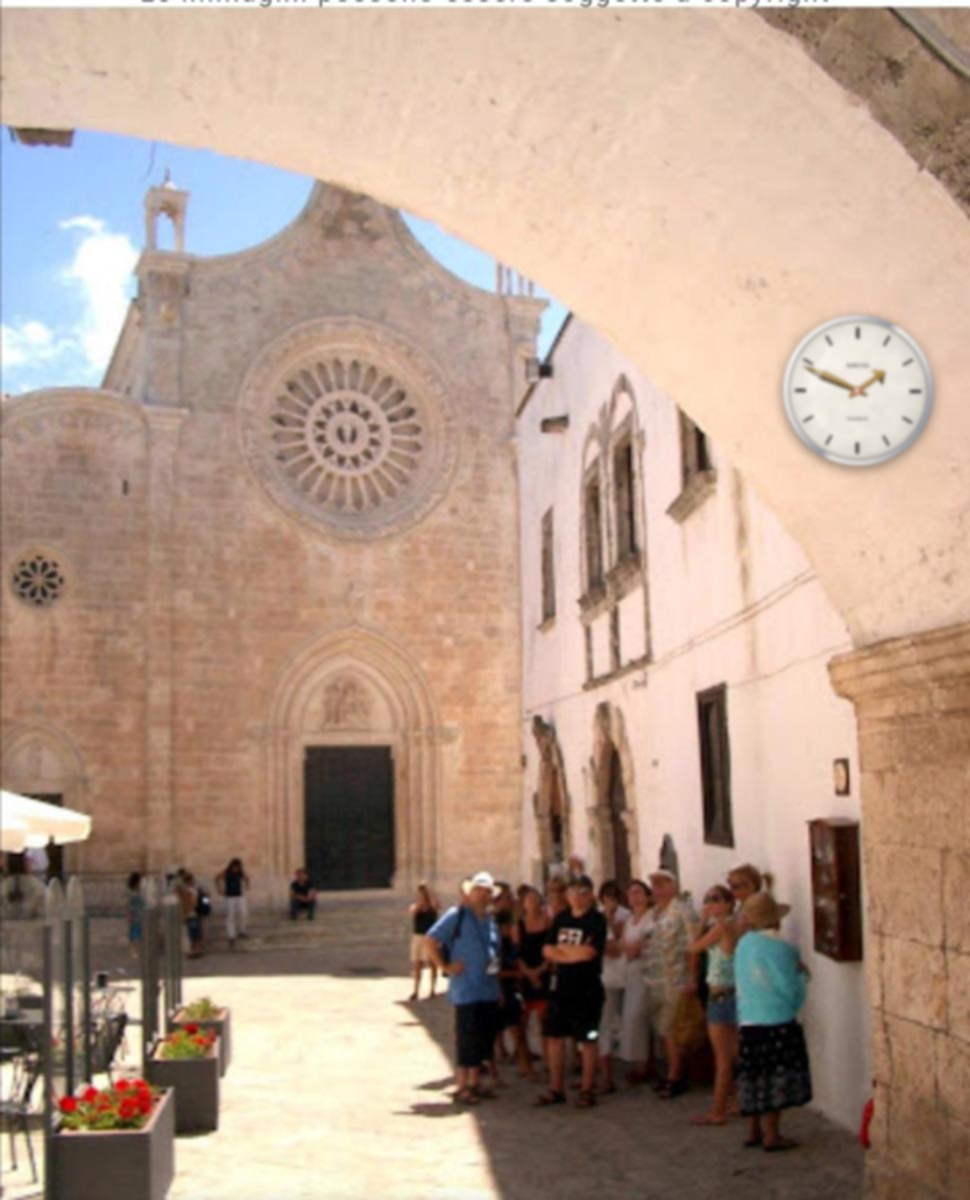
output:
1:49
